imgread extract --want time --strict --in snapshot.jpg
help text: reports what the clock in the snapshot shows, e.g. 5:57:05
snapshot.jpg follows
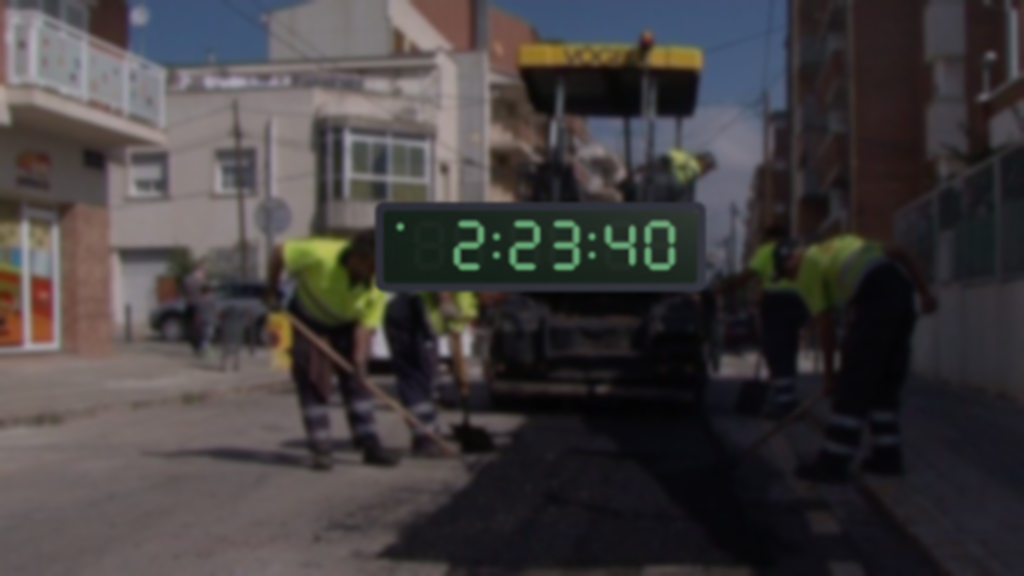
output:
2:23:40
